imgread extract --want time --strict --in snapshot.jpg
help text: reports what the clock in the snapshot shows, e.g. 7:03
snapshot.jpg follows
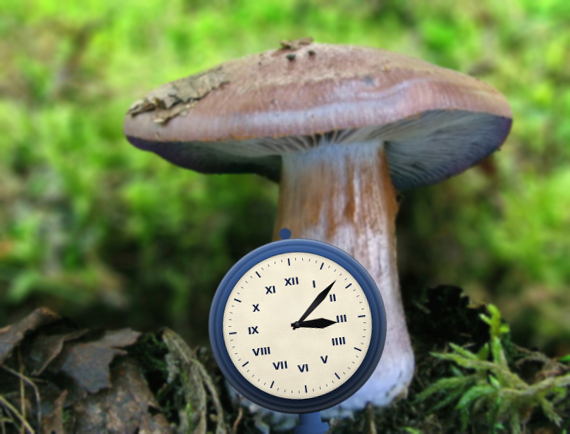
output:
3:08
